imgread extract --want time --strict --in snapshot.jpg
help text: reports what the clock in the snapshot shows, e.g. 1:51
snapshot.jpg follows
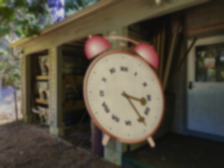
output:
3:24
